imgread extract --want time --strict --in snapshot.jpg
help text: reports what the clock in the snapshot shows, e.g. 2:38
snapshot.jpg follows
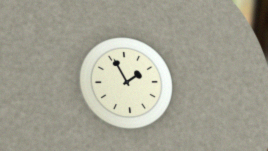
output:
1:56
